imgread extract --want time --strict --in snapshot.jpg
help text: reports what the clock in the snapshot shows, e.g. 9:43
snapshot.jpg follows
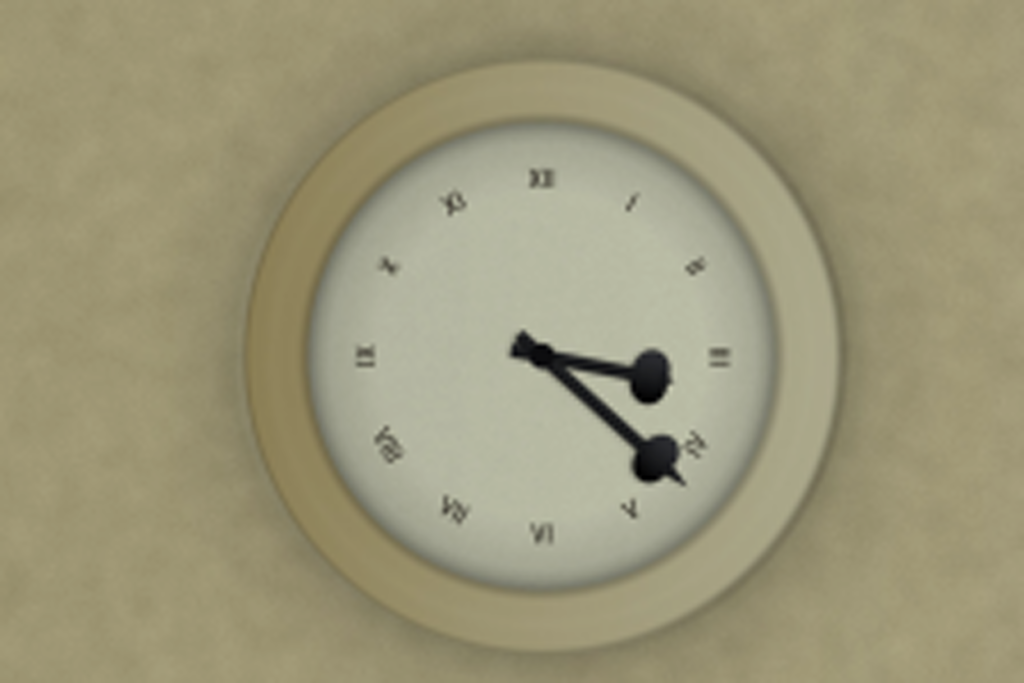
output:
3:22
